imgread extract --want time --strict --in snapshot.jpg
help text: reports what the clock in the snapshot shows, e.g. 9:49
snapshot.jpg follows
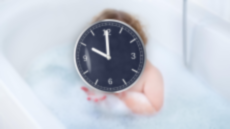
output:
10:00
